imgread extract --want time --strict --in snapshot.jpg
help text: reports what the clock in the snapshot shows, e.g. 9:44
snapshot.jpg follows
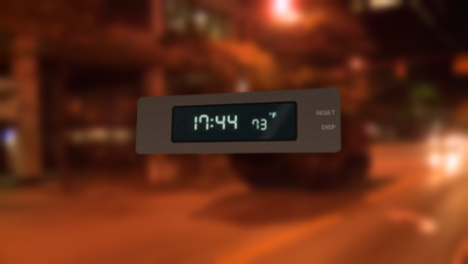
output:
17:44
